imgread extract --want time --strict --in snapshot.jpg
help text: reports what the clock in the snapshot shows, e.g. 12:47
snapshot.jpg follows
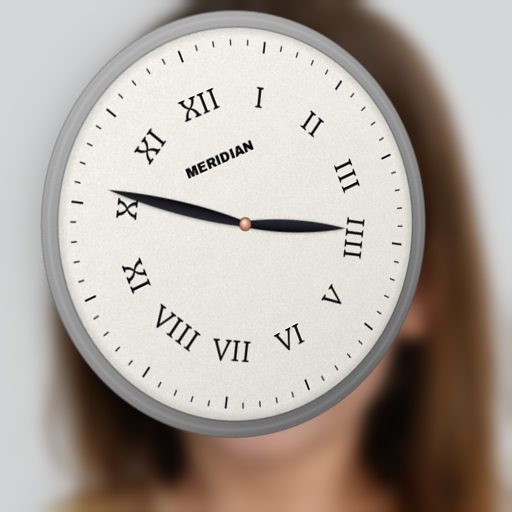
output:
3:51
